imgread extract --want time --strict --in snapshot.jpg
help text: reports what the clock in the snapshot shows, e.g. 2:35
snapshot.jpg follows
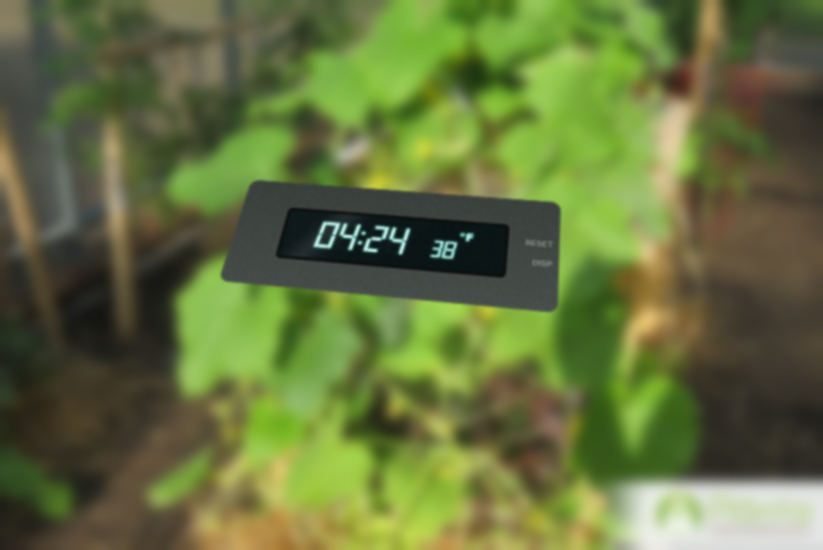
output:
4:24
